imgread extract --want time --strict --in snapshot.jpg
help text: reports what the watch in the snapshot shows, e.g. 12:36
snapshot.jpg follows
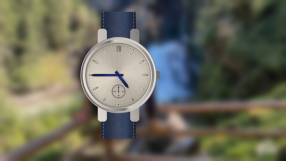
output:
4:45
